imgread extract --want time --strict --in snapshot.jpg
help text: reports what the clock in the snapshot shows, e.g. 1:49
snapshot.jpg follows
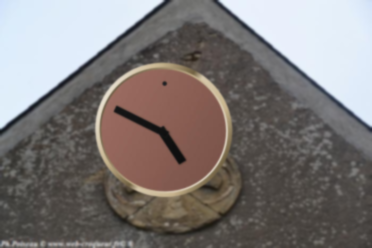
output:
4:49
